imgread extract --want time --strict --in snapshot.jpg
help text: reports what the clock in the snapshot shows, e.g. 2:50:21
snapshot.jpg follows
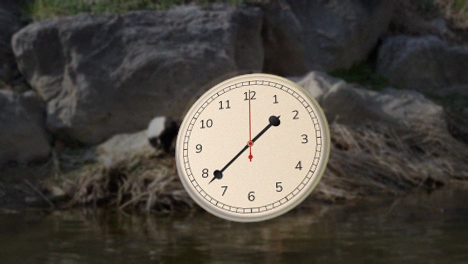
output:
1:38:00
